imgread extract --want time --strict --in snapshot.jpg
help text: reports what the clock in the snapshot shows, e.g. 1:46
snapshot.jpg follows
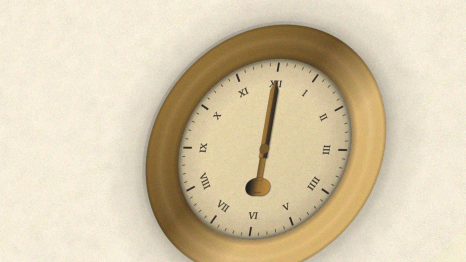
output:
6:00
